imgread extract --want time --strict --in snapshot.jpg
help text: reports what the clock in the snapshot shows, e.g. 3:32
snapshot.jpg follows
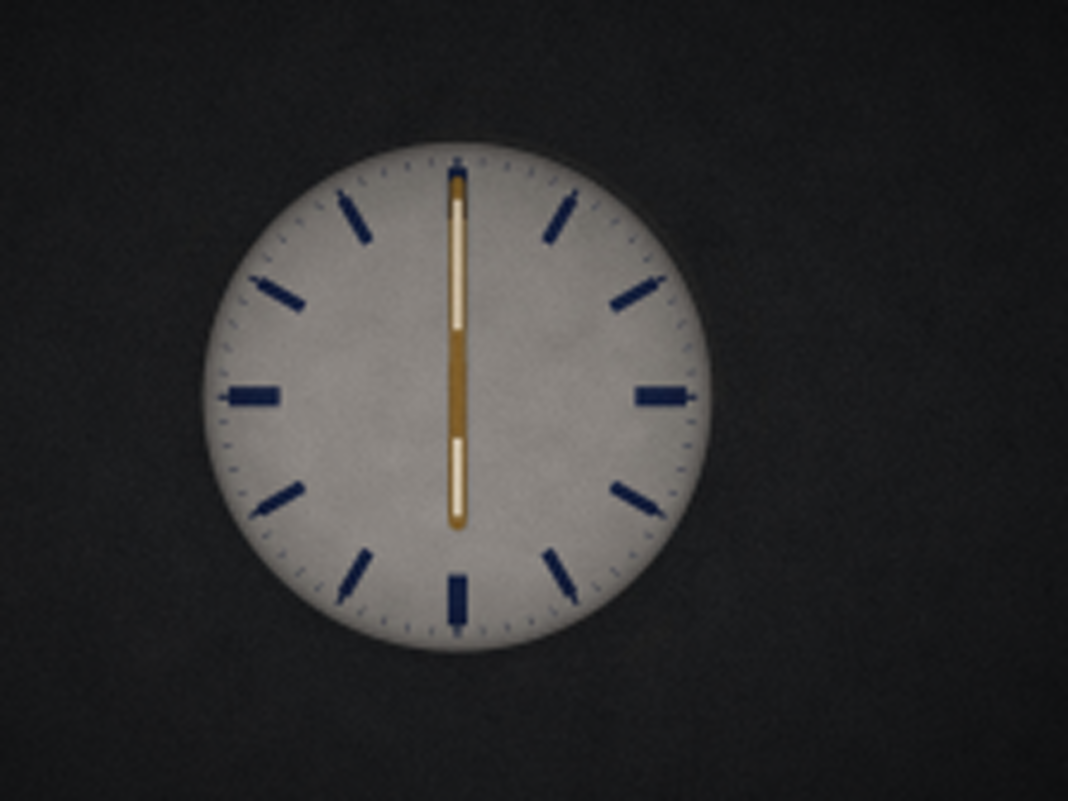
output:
6:00
